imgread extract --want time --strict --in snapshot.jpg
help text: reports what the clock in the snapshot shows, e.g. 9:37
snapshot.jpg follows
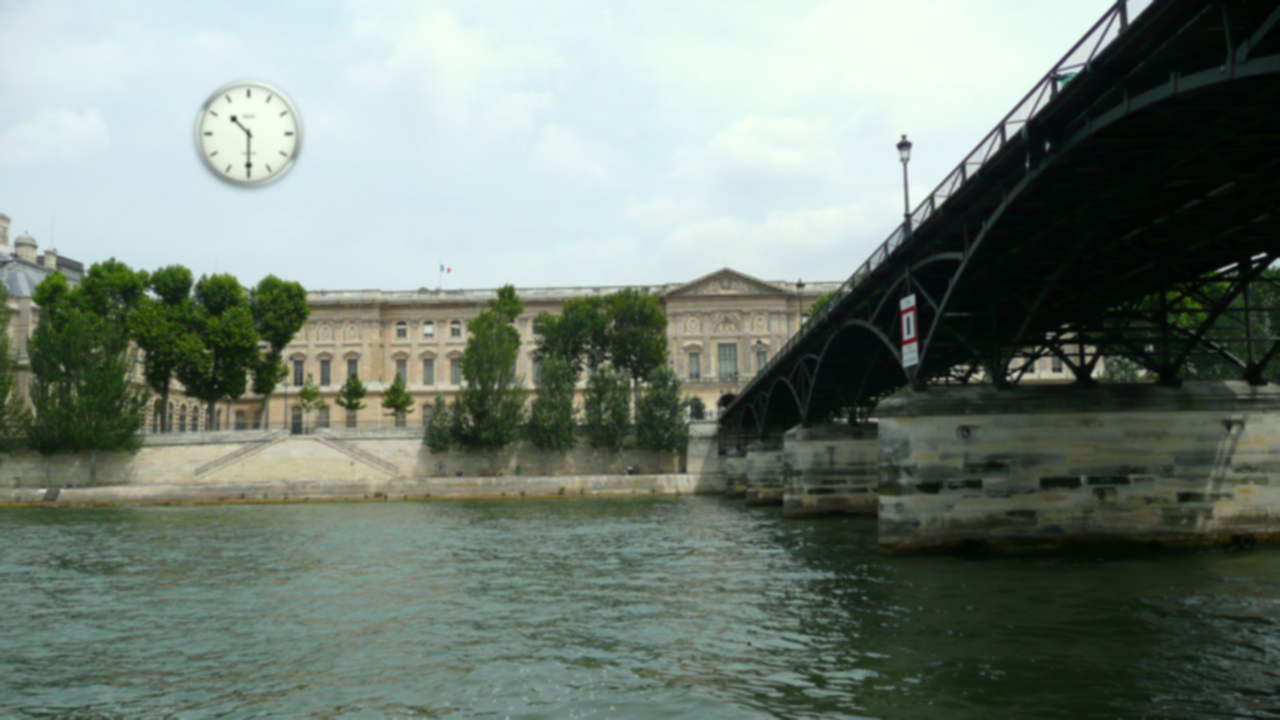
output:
10:30
